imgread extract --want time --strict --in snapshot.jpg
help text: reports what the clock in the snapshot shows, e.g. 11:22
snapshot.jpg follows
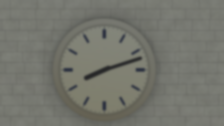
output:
8:12
